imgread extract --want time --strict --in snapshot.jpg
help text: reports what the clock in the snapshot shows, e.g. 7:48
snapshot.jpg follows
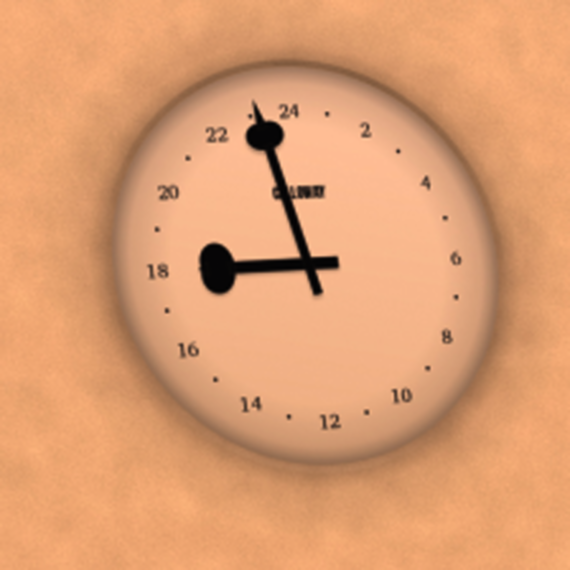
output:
17:58
